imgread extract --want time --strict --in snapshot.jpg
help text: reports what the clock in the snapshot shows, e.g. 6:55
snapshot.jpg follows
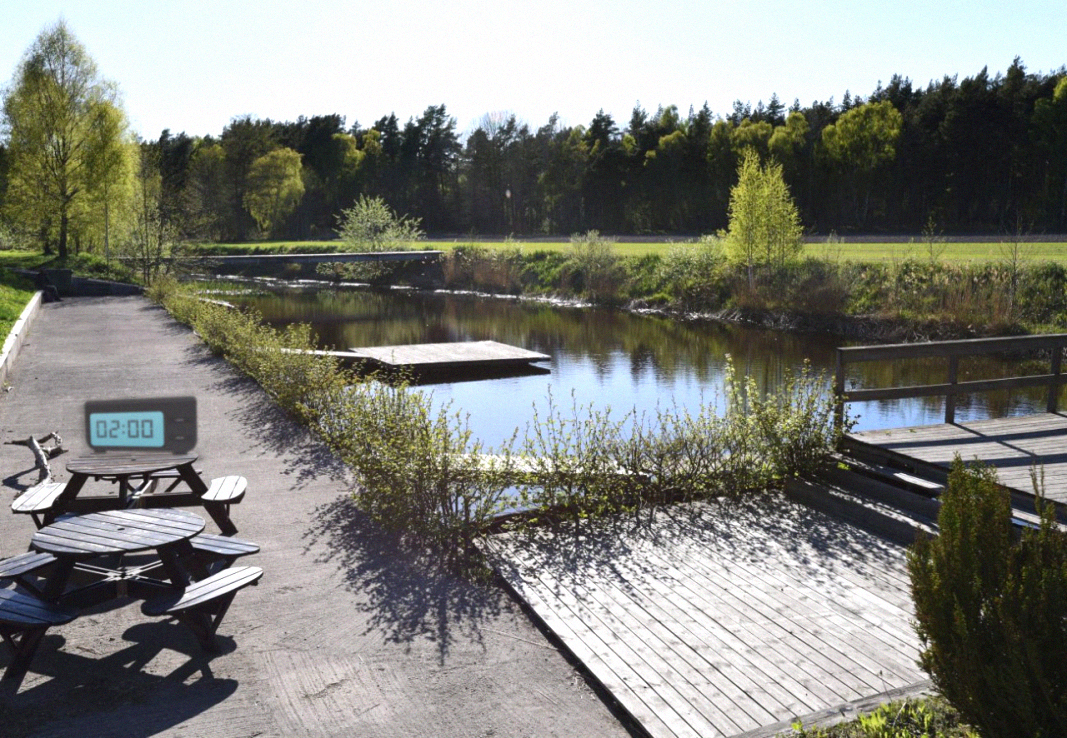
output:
2:00
